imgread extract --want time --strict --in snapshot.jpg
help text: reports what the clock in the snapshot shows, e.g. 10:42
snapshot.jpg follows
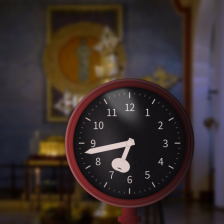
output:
6:43
